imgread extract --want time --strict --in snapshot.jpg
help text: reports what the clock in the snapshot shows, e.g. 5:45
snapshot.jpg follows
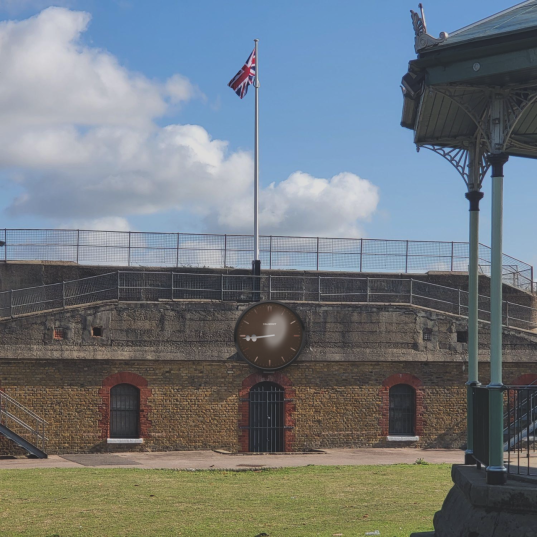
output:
8:44
